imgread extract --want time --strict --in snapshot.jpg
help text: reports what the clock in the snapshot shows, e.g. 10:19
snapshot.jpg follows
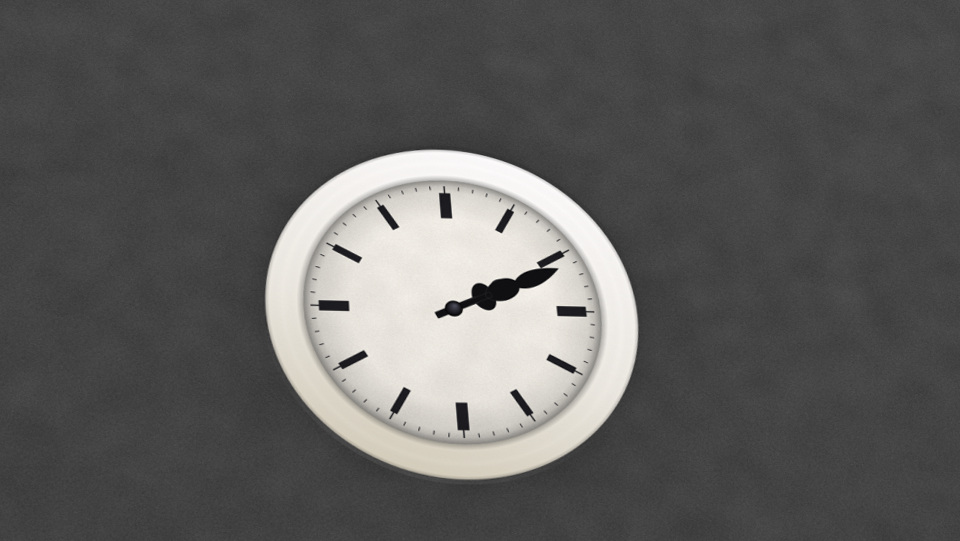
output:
2:11
